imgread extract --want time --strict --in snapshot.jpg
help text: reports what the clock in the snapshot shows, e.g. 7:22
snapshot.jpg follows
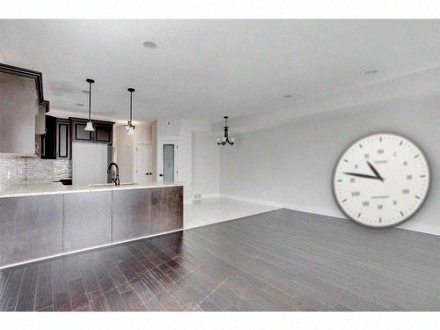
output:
10:47
